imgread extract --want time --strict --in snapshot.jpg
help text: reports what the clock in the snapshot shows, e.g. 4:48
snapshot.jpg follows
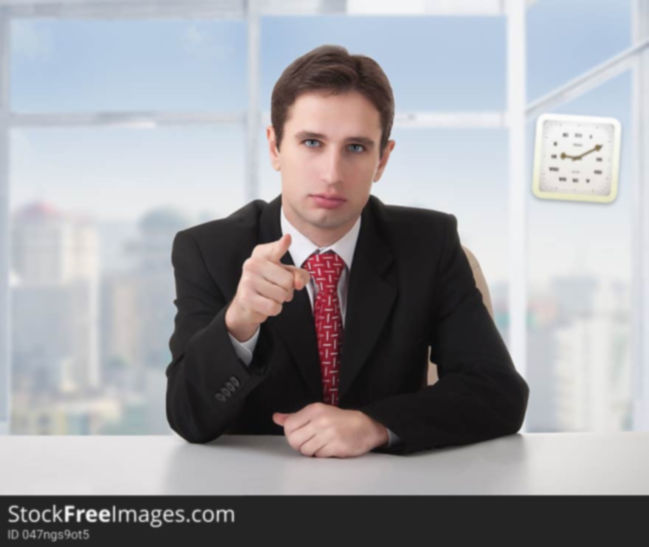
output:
9:10
